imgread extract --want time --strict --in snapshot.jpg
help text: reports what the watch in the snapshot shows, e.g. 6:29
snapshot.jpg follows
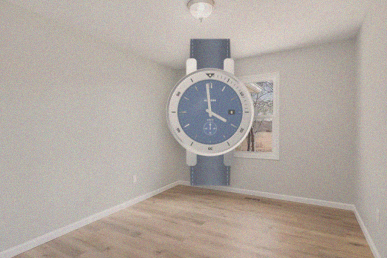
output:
3:59
